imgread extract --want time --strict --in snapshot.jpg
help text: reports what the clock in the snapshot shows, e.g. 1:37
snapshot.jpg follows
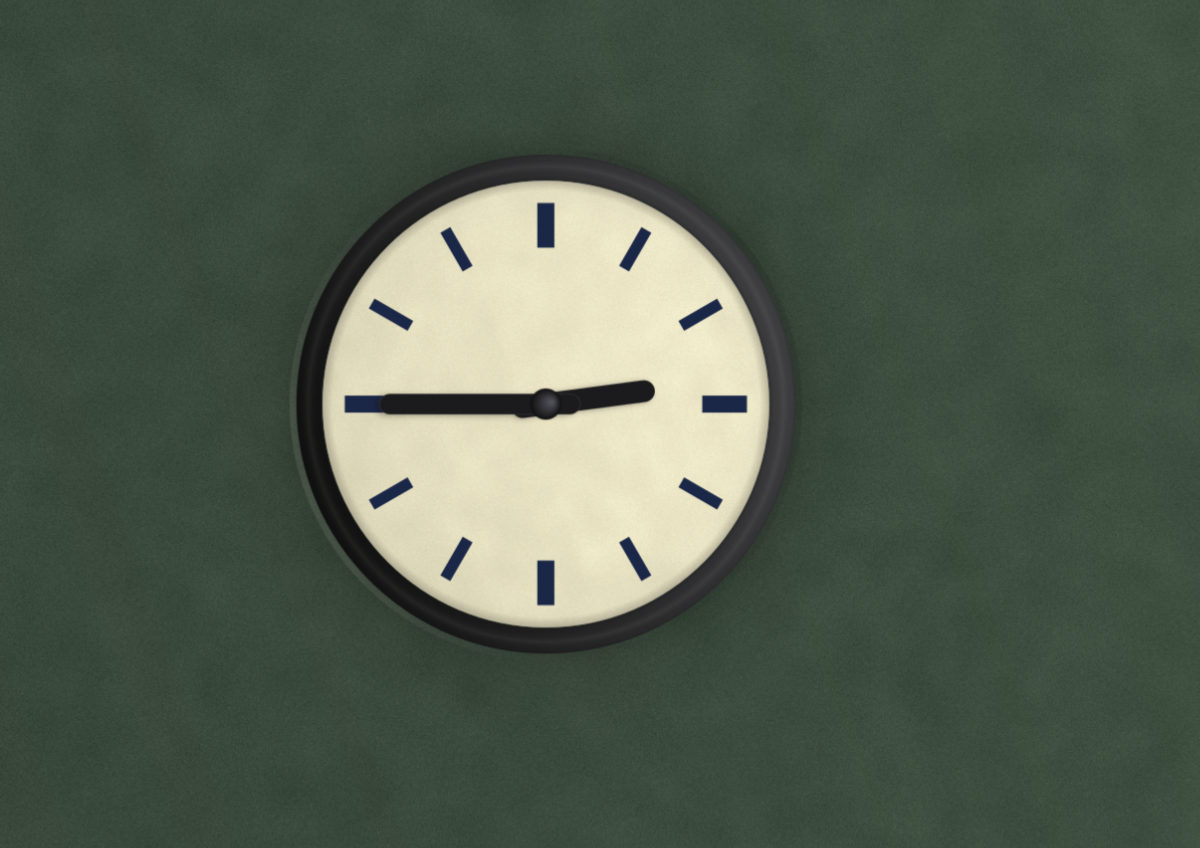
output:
2:45
